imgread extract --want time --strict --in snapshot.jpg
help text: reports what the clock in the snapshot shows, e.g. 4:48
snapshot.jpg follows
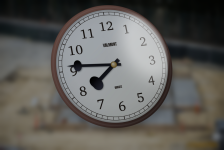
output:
7:46
